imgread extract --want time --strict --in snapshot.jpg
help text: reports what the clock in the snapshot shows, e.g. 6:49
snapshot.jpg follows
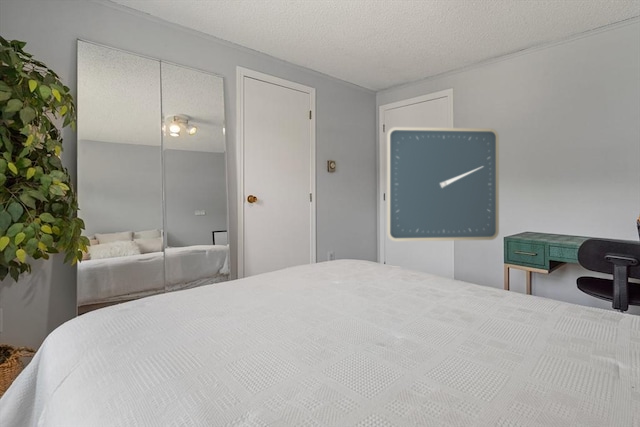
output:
2:11
